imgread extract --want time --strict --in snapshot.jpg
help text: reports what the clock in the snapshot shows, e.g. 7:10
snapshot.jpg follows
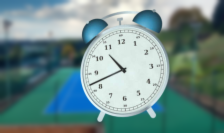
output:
10:42
